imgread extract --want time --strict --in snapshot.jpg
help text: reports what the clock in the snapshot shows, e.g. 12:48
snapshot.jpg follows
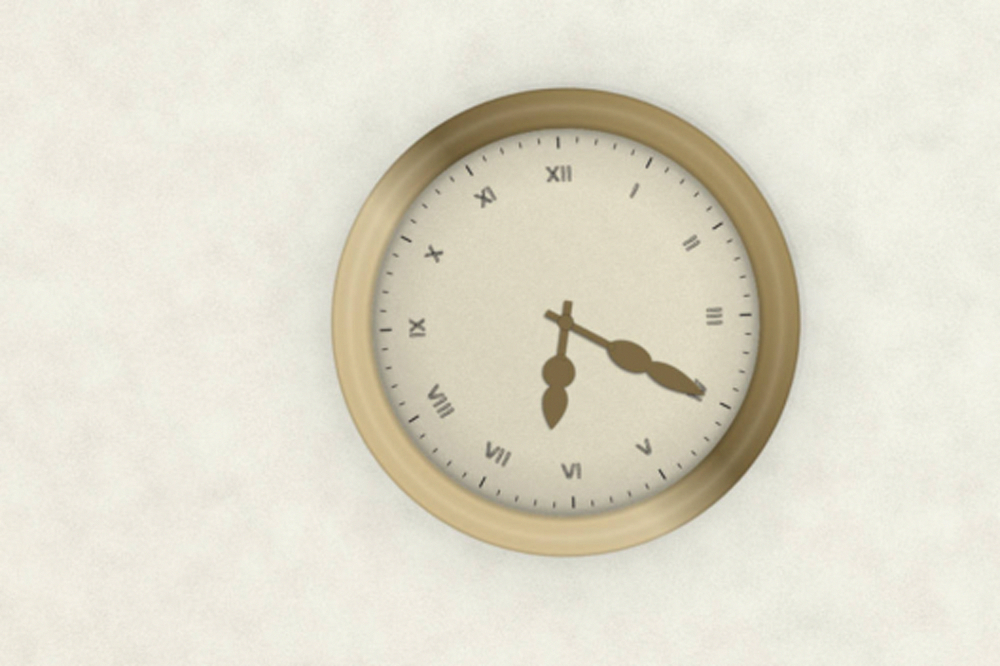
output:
6:20
